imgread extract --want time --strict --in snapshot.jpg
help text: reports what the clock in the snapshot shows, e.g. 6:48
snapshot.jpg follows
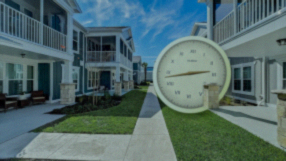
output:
2:43
